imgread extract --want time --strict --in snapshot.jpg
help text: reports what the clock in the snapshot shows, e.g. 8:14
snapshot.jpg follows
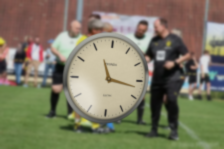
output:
11:17
